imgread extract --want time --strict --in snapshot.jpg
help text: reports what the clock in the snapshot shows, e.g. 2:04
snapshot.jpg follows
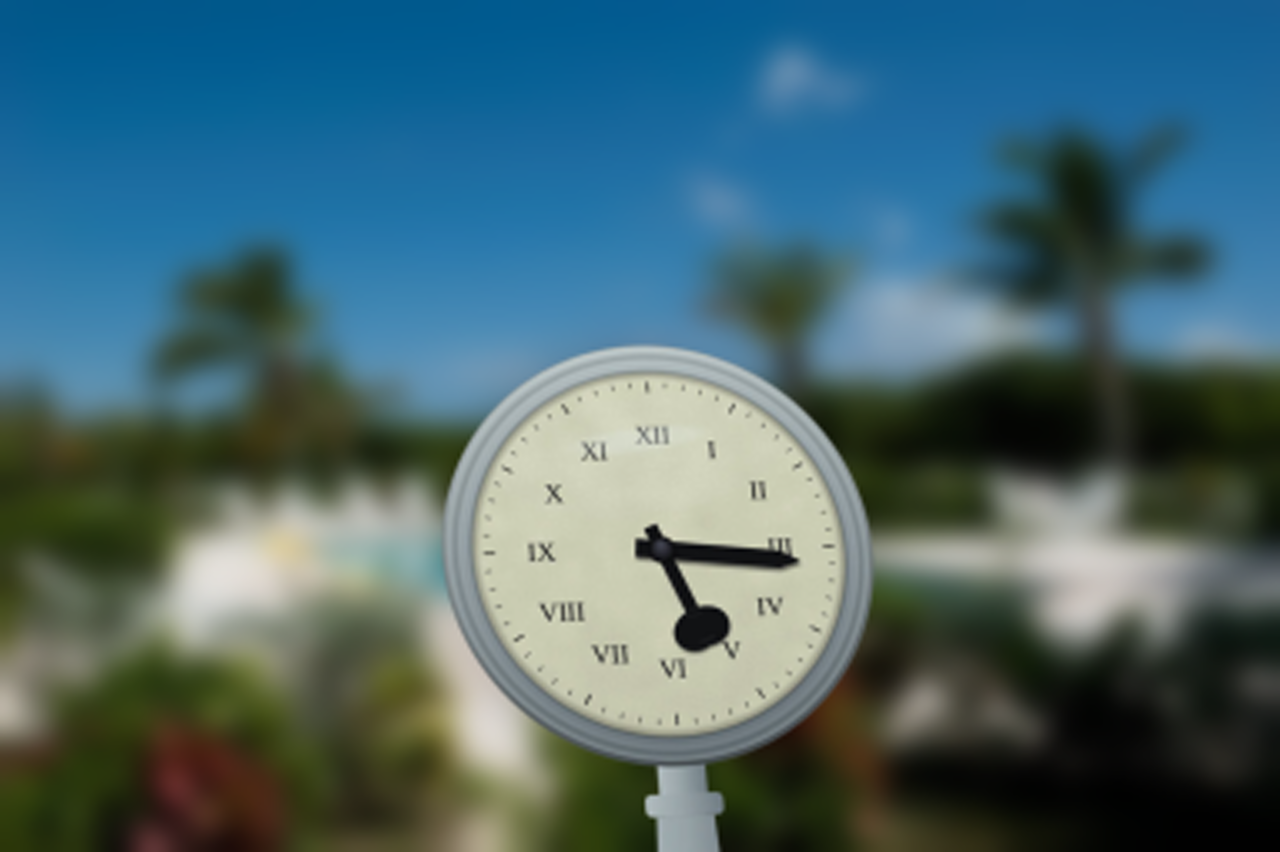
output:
5:16
